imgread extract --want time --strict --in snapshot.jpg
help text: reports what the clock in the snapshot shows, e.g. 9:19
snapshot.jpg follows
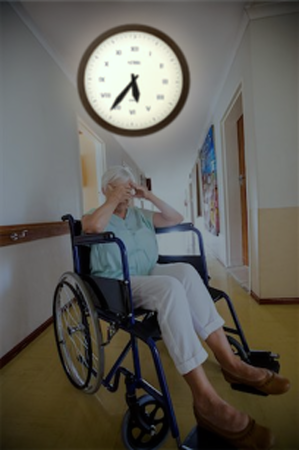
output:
5:36
